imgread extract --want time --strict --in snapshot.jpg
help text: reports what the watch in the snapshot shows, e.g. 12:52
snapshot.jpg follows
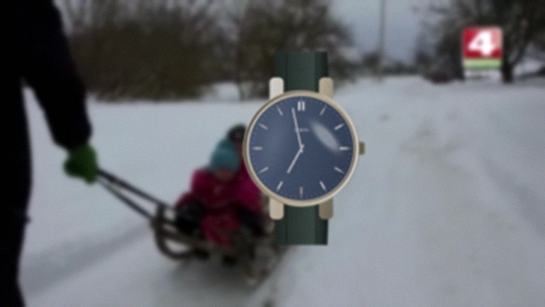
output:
6:58
